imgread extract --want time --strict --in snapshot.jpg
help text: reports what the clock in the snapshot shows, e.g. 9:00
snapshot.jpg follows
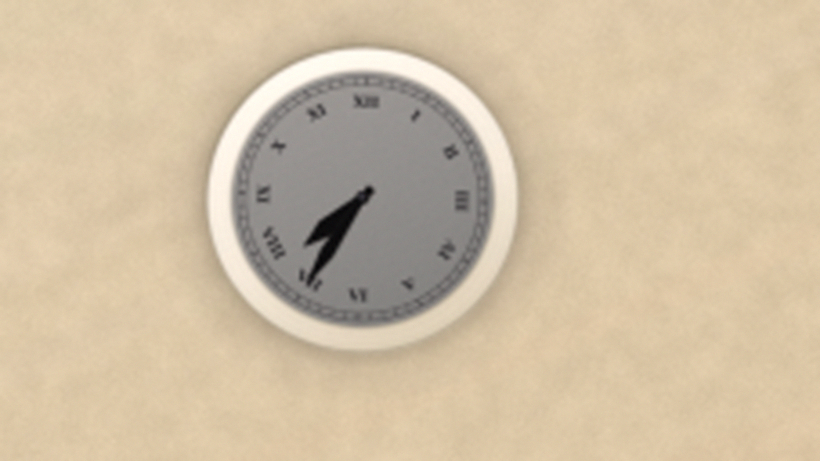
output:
7:35
